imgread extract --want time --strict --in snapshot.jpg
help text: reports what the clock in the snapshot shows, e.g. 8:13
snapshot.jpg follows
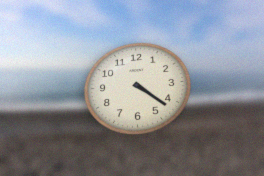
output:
4:22
